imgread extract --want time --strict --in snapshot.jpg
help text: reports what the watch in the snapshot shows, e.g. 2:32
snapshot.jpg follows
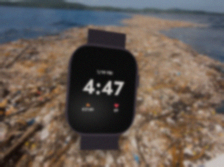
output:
4:47
